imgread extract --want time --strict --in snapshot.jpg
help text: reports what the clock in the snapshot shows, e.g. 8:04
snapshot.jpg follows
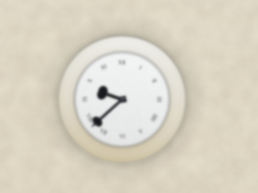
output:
9:38
